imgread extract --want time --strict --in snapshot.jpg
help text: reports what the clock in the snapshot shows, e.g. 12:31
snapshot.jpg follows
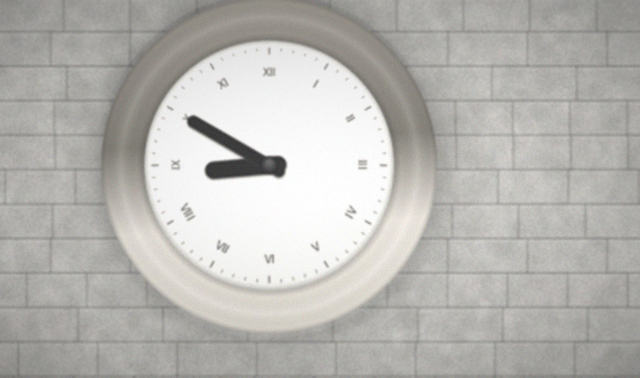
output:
8:50
